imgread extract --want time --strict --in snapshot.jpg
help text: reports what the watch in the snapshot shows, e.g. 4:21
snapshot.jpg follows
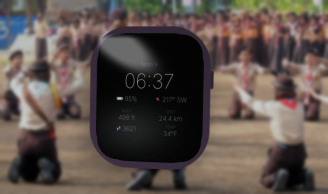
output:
6:37
